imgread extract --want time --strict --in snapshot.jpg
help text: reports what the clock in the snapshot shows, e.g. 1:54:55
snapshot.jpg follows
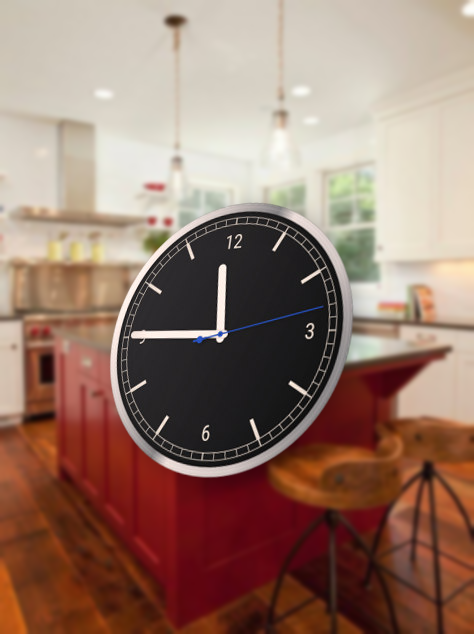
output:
11:45:13
